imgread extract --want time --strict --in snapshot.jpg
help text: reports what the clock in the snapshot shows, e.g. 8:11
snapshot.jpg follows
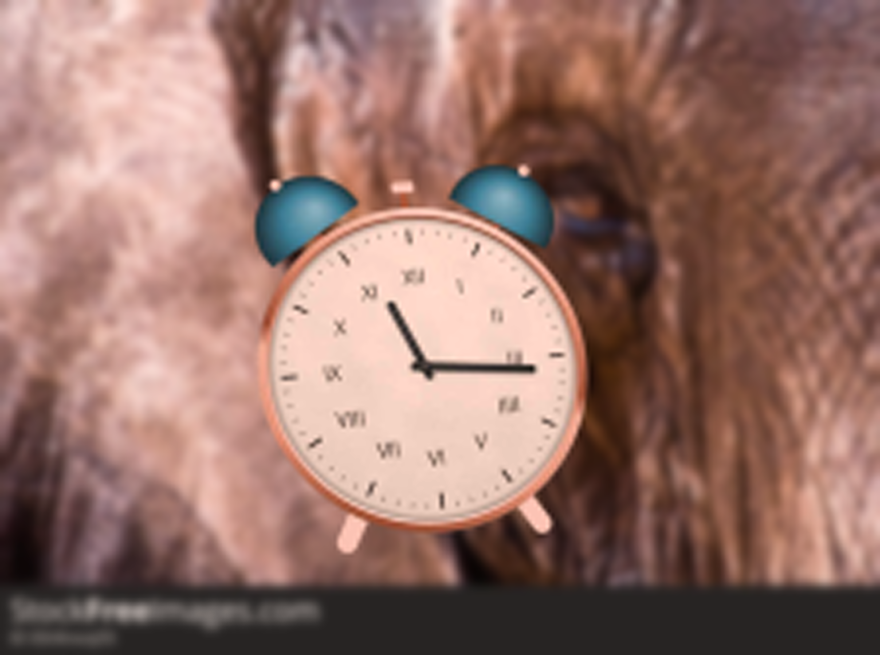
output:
11:16
